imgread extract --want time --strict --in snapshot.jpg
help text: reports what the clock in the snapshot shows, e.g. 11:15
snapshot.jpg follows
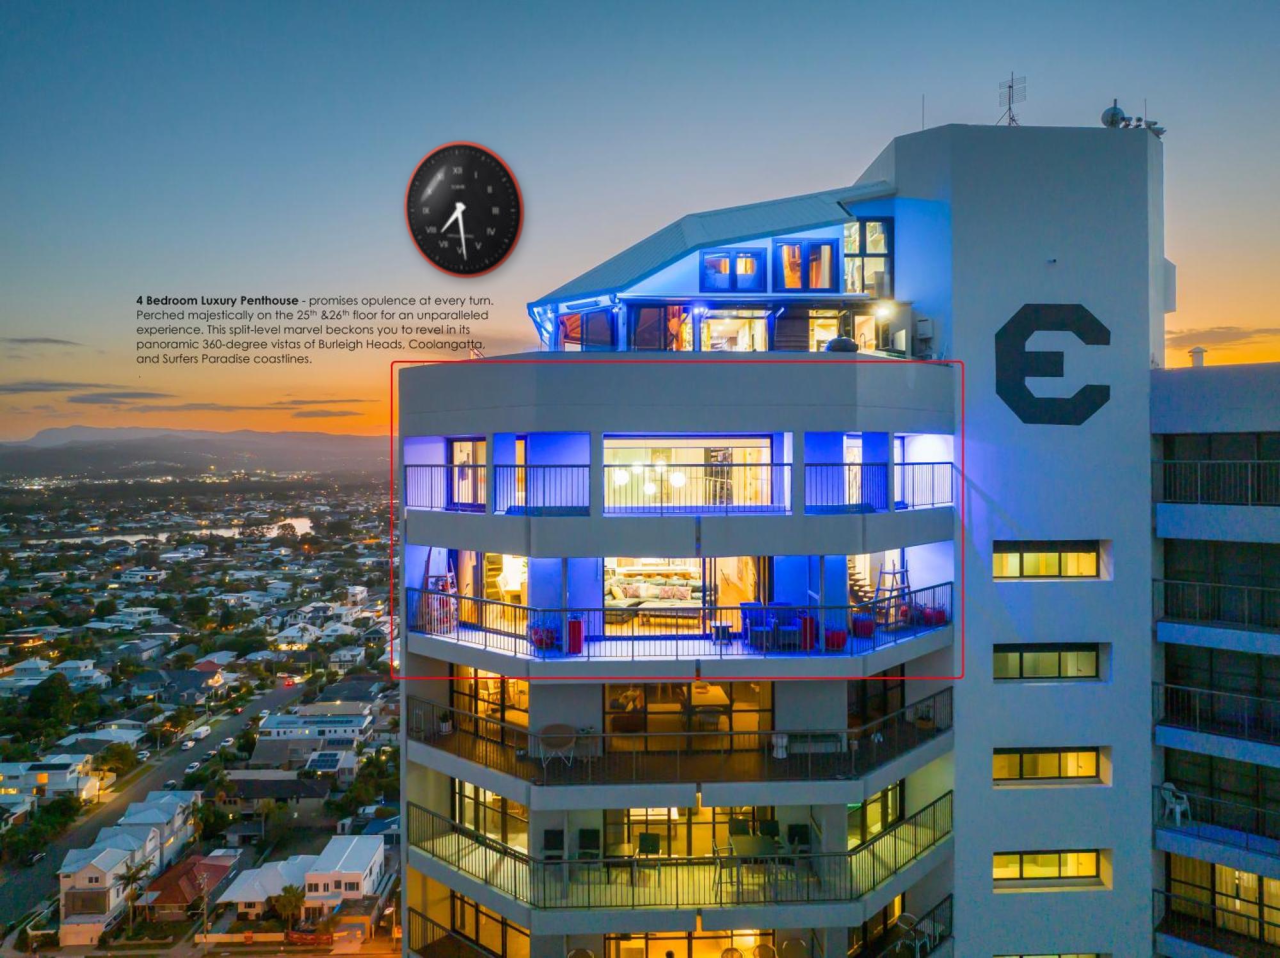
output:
7:29
